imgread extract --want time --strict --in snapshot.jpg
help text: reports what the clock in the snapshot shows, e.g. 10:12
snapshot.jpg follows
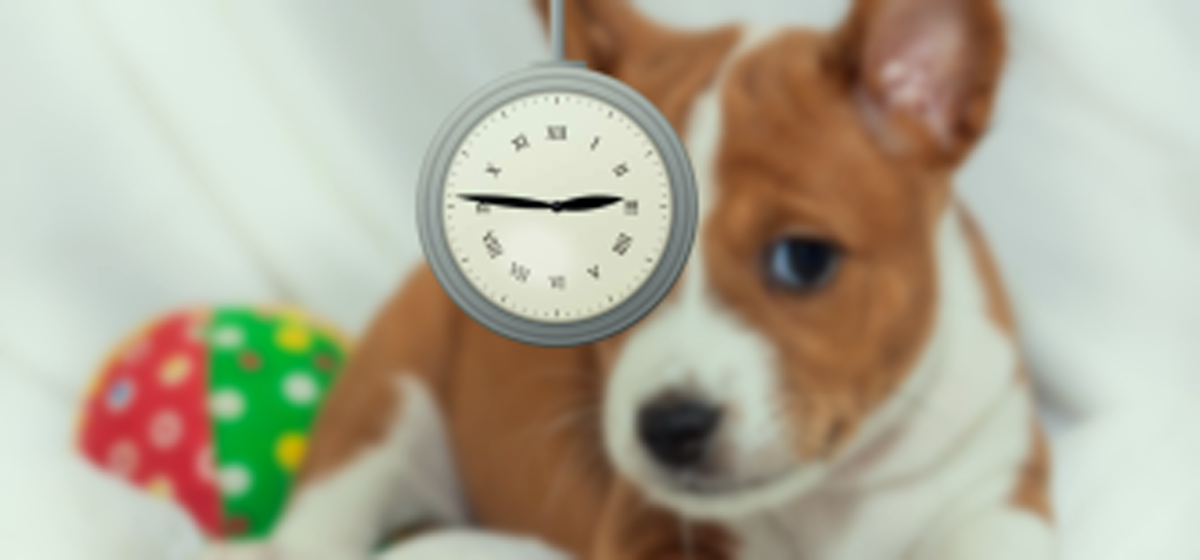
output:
2:46
